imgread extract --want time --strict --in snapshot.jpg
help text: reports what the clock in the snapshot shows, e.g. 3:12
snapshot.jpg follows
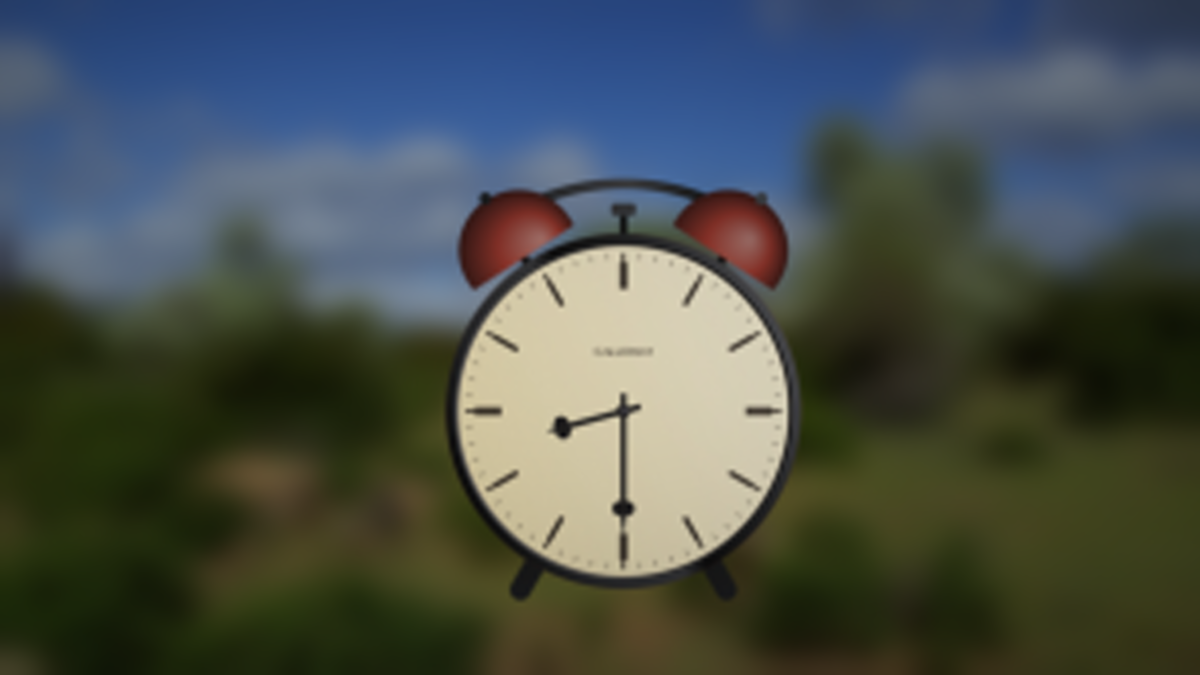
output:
8:30
